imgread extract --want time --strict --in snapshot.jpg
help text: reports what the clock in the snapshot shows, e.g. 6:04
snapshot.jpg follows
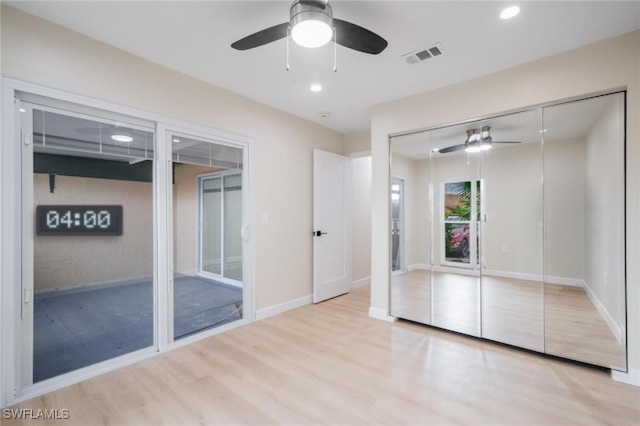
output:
4:00
